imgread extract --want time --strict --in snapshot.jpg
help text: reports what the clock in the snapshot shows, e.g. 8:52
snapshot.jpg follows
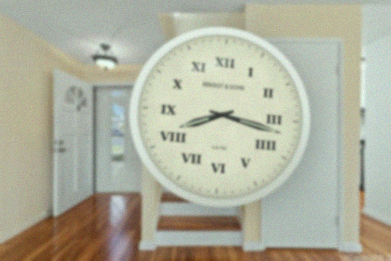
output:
8:17
